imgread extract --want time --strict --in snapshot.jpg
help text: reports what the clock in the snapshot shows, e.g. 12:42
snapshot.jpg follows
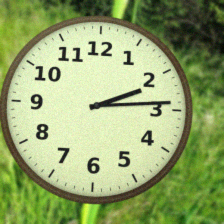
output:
2:14
